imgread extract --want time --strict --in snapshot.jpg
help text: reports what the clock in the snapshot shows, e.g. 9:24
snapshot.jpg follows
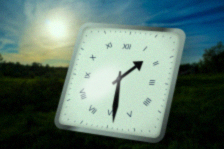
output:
1:29
